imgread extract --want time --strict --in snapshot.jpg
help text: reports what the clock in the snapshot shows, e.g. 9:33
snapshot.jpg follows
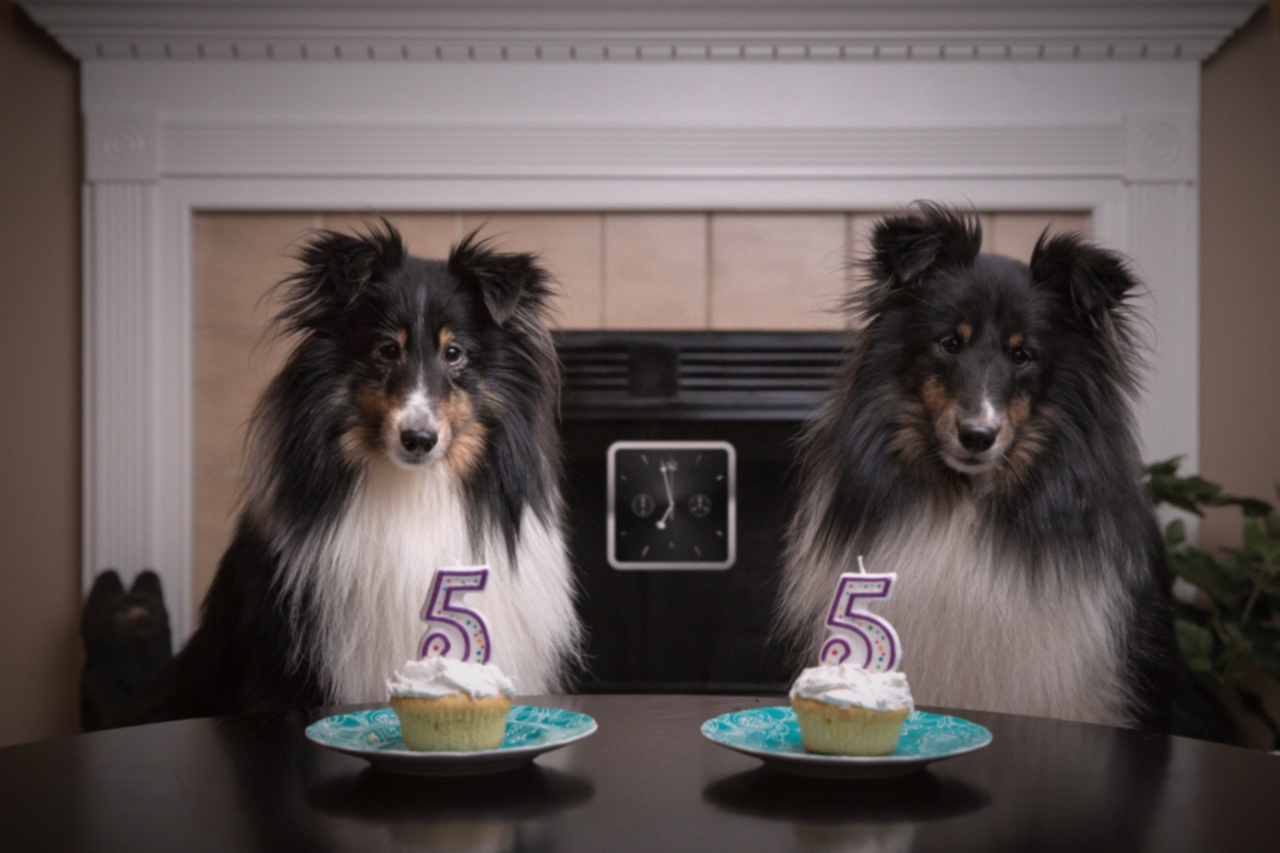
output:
6:58
